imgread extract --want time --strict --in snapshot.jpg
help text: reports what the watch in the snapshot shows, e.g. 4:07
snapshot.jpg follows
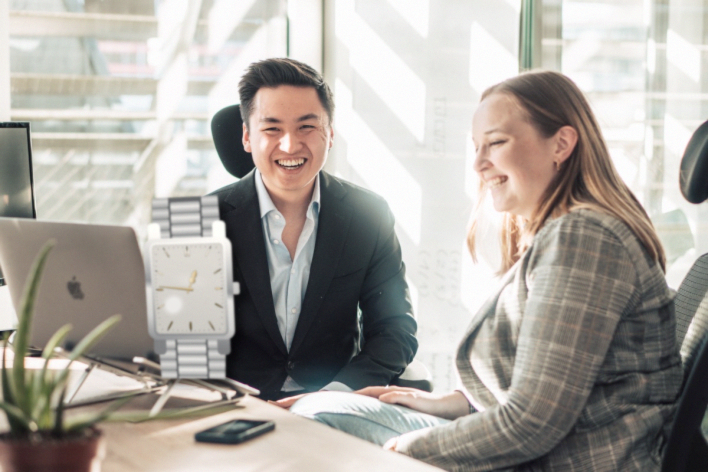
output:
12:46
